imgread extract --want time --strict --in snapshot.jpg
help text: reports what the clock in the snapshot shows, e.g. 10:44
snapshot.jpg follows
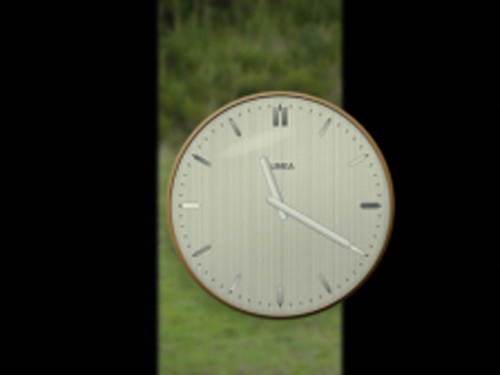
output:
11:20
